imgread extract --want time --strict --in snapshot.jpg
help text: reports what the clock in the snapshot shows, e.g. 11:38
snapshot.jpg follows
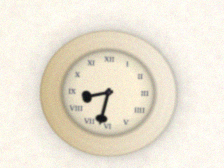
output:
8:32
